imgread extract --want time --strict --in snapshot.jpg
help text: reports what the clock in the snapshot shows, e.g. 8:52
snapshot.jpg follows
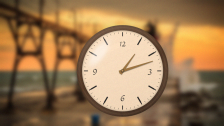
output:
1:12
